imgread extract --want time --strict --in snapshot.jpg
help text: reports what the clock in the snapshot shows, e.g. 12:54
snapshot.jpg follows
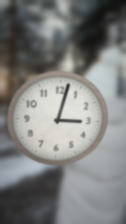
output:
3:02
